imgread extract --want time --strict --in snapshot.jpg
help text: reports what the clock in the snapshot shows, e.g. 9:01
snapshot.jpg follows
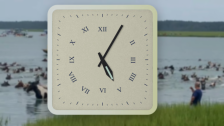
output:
5:05
